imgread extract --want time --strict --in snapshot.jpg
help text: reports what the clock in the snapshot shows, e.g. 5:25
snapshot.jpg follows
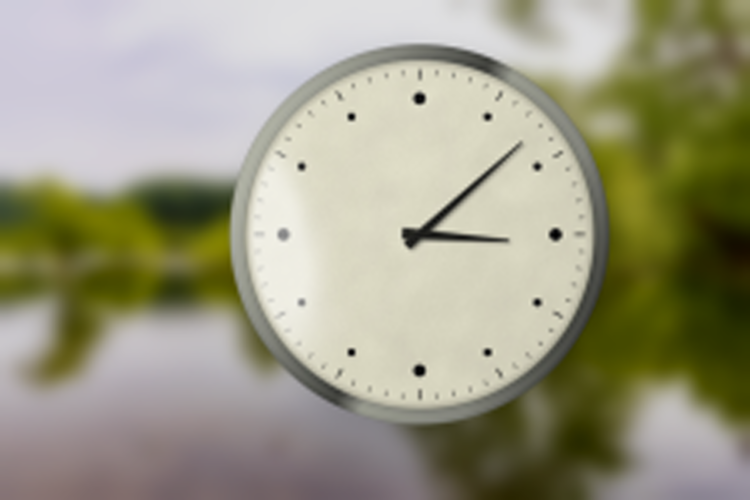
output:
3:08
